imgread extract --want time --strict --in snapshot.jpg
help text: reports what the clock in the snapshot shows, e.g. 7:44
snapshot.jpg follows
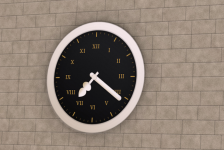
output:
7:21
